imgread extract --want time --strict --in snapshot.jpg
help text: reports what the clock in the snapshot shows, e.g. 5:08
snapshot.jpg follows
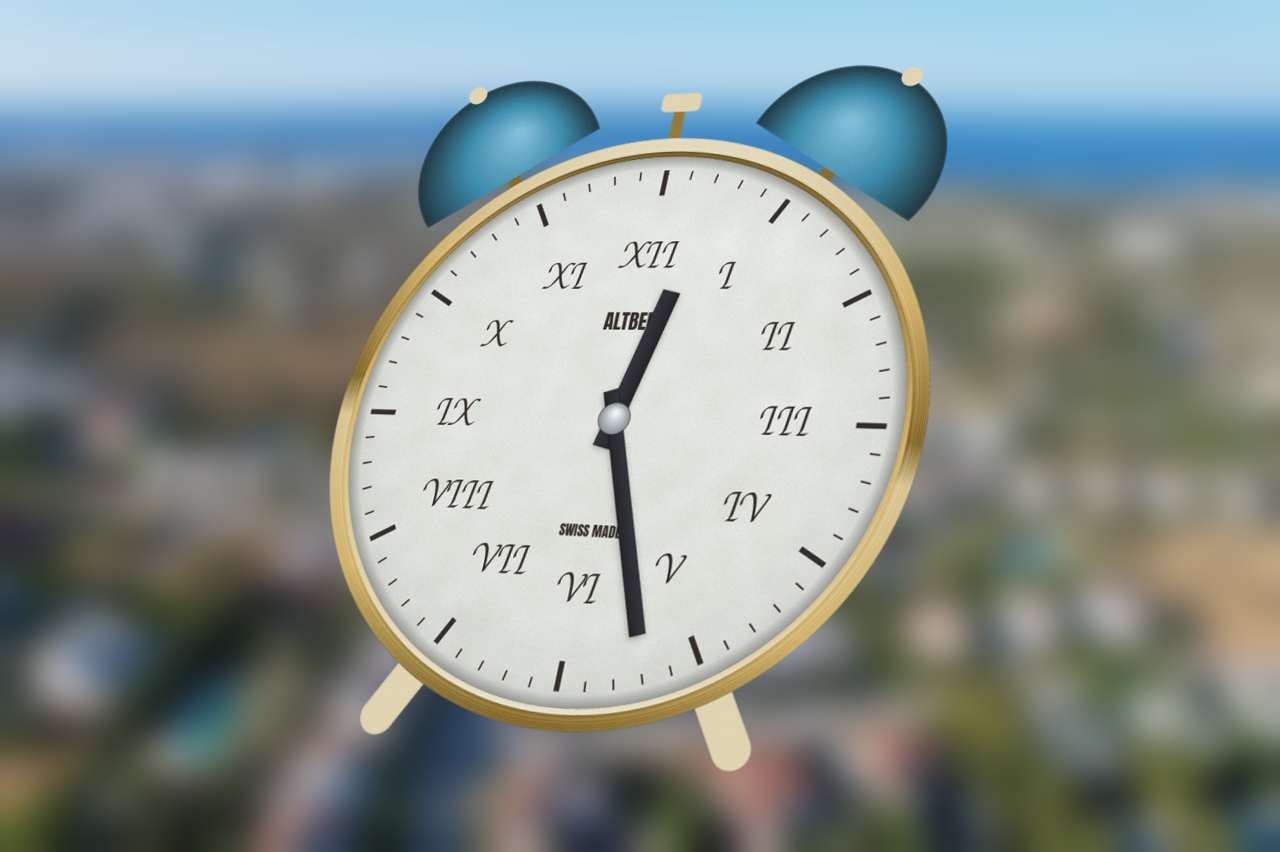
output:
12:27
